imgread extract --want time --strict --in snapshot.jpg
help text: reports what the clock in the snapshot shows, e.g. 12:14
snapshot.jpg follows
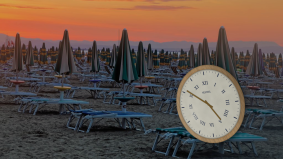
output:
4:51
